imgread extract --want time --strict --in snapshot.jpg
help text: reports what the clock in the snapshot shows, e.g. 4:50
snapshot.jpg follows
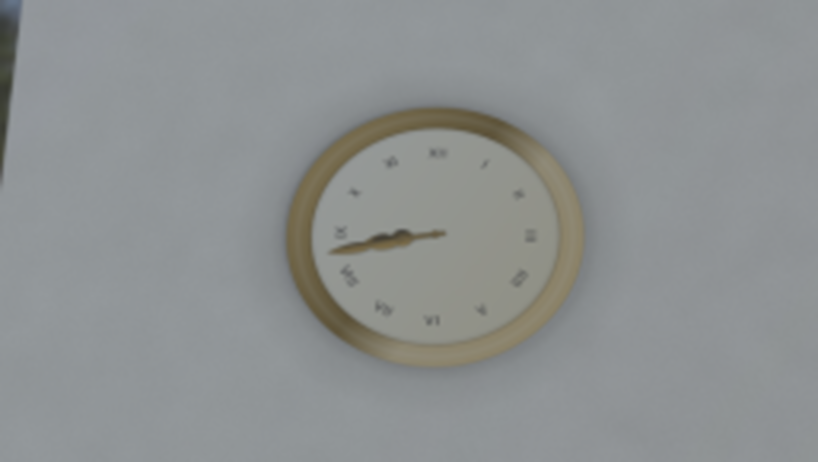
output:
8:43
